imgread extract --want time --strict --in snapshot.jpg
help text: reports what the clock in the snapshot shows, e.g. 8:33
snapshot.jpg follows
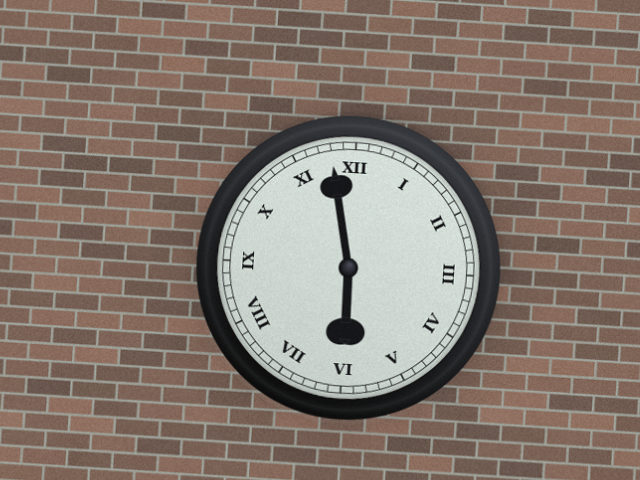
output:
5:58
